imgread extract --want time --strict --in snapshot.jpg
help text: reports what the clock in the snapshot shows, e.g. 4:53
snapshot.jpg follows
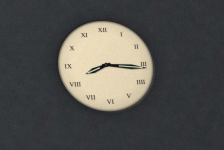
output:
8:16
